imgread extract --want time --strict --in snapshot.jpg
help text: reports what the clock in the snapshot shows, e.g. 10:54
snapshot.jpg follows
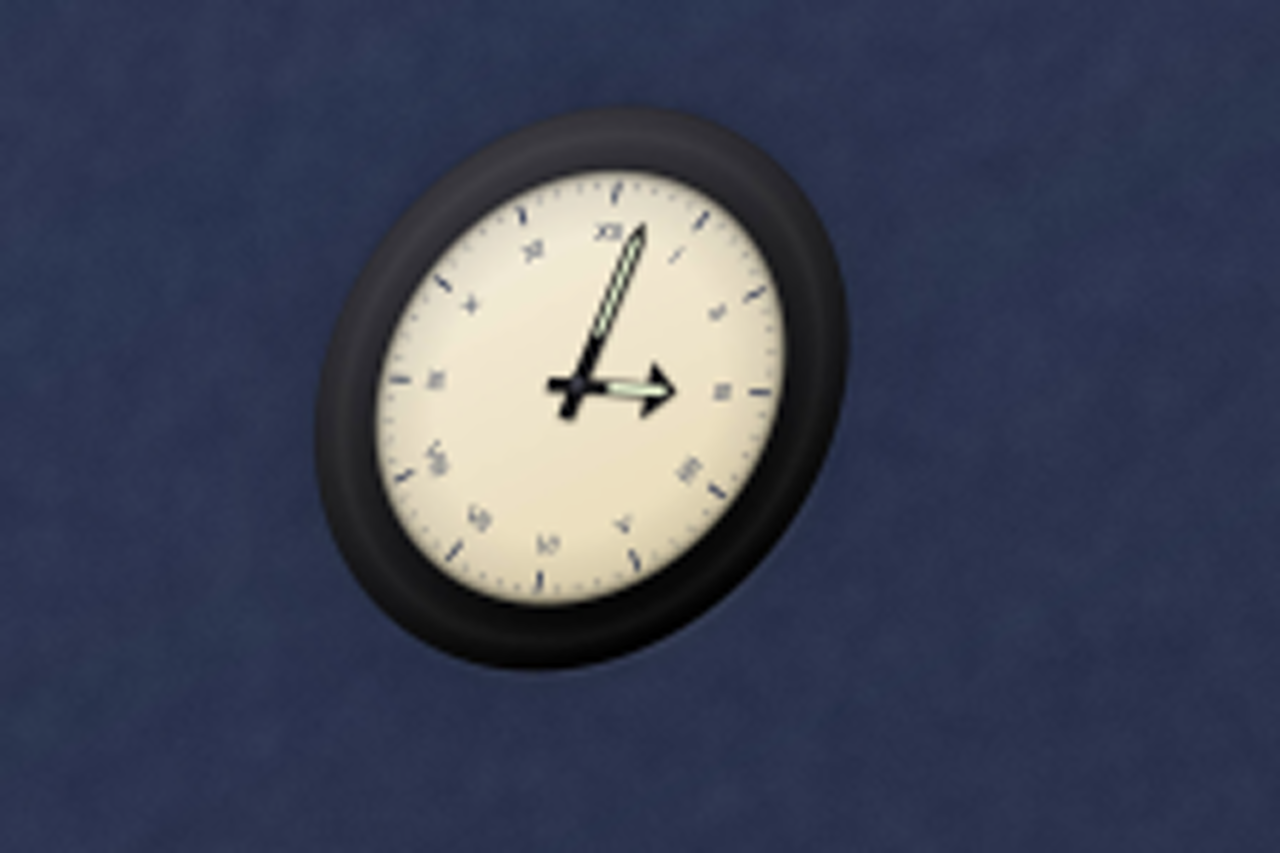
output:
3:02
